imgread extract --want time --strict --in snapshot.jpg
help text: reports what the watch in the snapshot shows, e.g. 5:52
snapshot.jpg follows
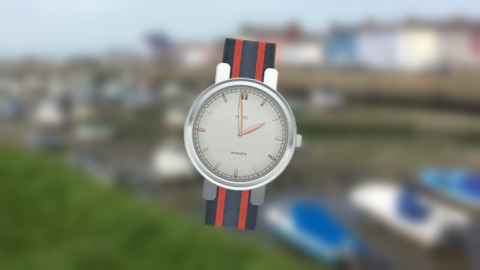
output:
1:59
